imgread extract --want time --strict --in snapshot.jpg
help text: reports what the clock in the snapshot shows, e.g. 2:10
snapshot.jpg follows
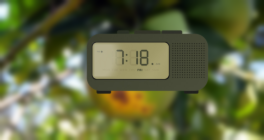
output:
7:18
